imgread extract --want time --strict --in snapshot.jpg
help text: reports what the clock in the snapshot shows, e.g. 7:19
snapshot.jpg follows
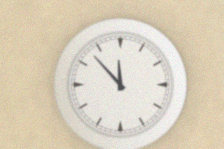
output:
11:53
